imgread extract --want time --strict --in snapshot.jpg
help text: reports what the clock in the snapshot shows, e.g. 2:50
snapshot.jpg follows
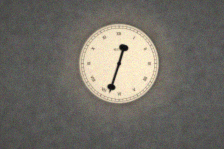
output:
12:33
